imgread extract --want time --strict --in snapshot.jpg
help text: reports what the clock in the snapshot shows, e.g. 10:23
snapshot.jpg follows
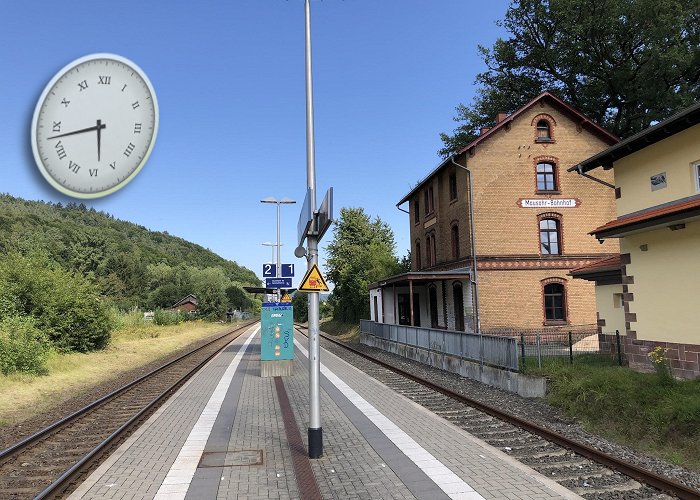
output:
5:43
